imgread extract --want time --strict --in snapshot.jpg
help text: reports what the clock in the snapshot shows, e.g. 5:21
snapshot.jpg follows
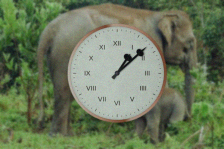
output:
1:08
